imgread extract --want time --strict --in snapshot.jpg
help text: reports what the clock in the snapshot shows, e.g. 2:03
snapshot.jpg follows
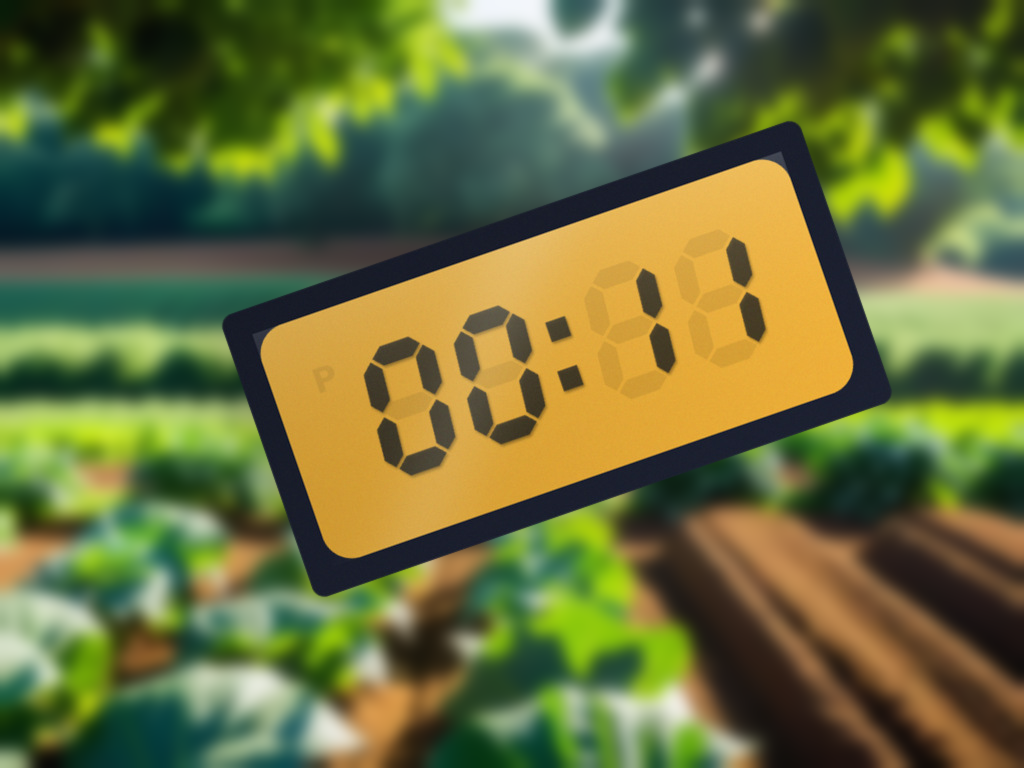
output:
0:11
